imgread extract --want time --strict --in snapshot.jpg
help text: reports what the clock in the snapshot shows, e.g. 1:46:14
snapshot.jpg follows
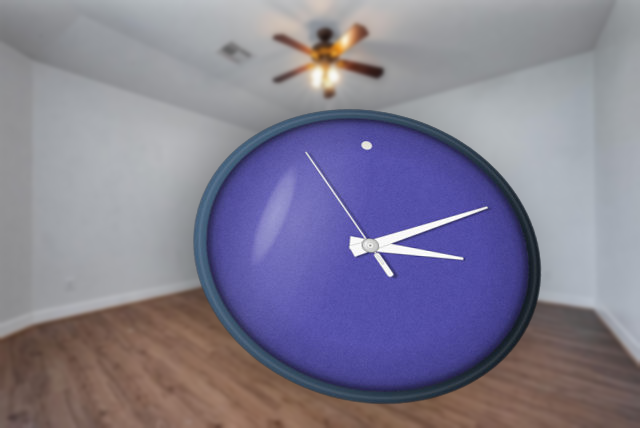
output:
3:10:55
